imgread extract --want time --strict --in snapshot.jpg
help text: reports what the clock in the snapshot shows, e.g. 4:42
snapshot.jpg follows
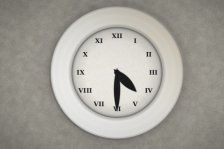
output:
4:30
